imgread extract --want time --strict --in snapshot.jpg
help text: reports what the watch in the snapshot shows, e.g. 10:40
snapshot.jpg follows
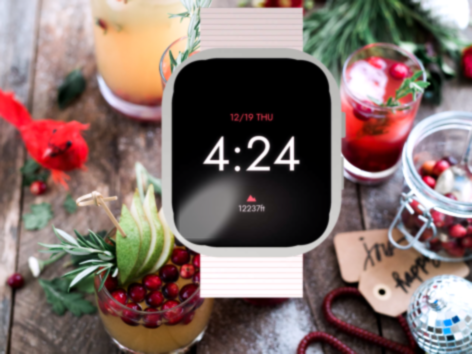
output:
4:24
